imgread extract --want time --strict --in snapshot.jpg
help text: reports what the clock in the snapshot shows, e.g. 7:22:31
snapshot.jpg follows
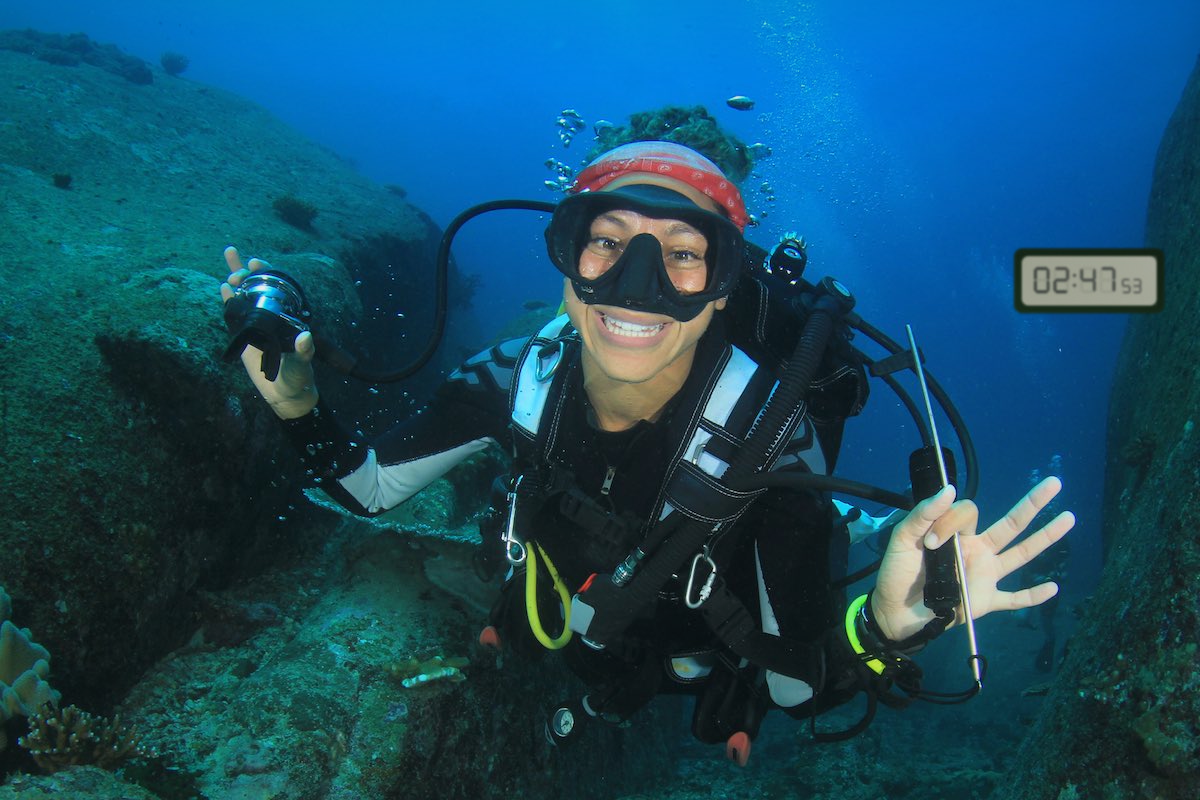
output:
2:47:53
